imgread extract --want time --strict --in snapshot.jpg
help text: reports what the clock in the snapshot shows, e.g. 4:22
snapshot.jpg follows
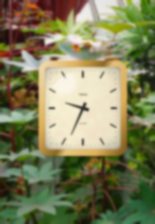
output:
9:34
